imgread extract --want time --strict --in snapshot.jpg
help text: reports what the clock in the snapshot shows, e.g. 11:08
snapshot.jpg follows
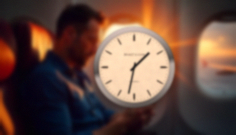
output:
1:32
